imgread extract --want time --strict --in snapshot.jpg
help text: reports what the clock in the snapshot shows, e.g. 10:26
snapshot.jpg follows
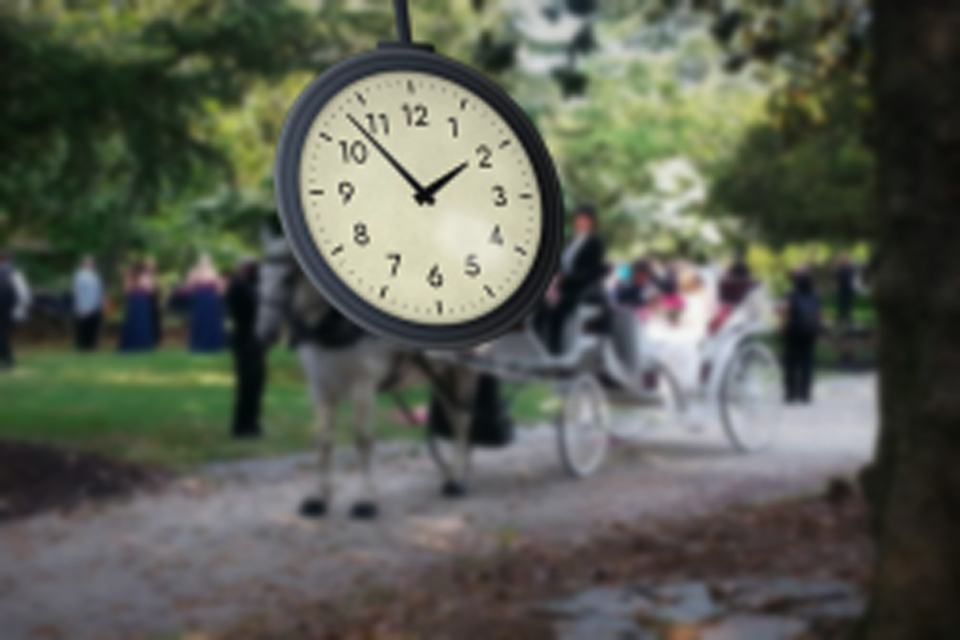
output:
1:53
